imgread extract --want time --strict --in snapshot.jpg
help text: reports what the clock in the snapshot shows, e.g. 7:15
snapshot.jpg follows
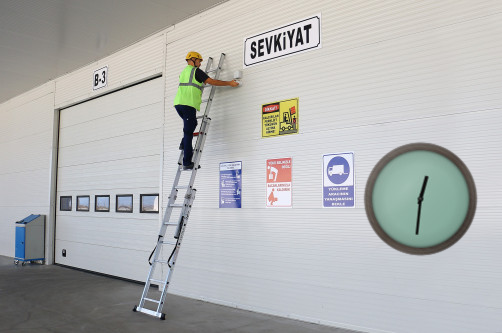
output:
12:31
